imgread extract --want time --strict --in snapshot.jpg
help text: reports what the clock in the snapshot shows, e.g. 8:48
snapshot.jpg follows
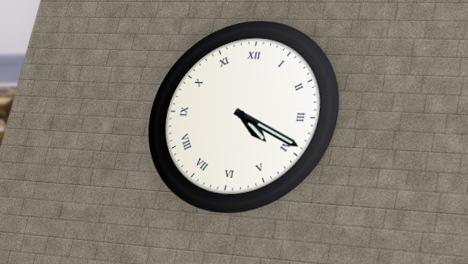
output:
4:19
